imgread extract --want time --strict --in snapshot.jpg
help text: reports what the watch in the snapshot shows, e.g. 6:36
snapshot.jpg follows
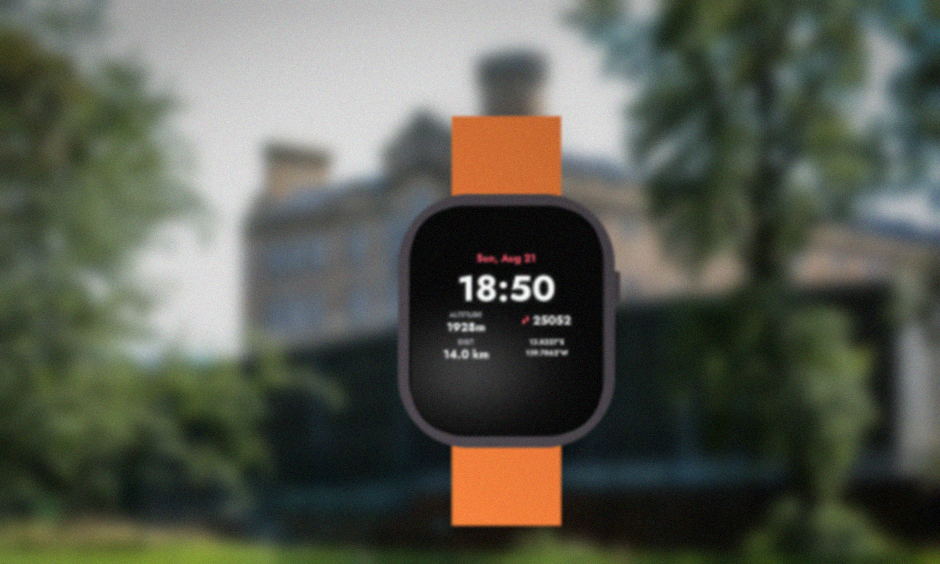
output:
18:50
